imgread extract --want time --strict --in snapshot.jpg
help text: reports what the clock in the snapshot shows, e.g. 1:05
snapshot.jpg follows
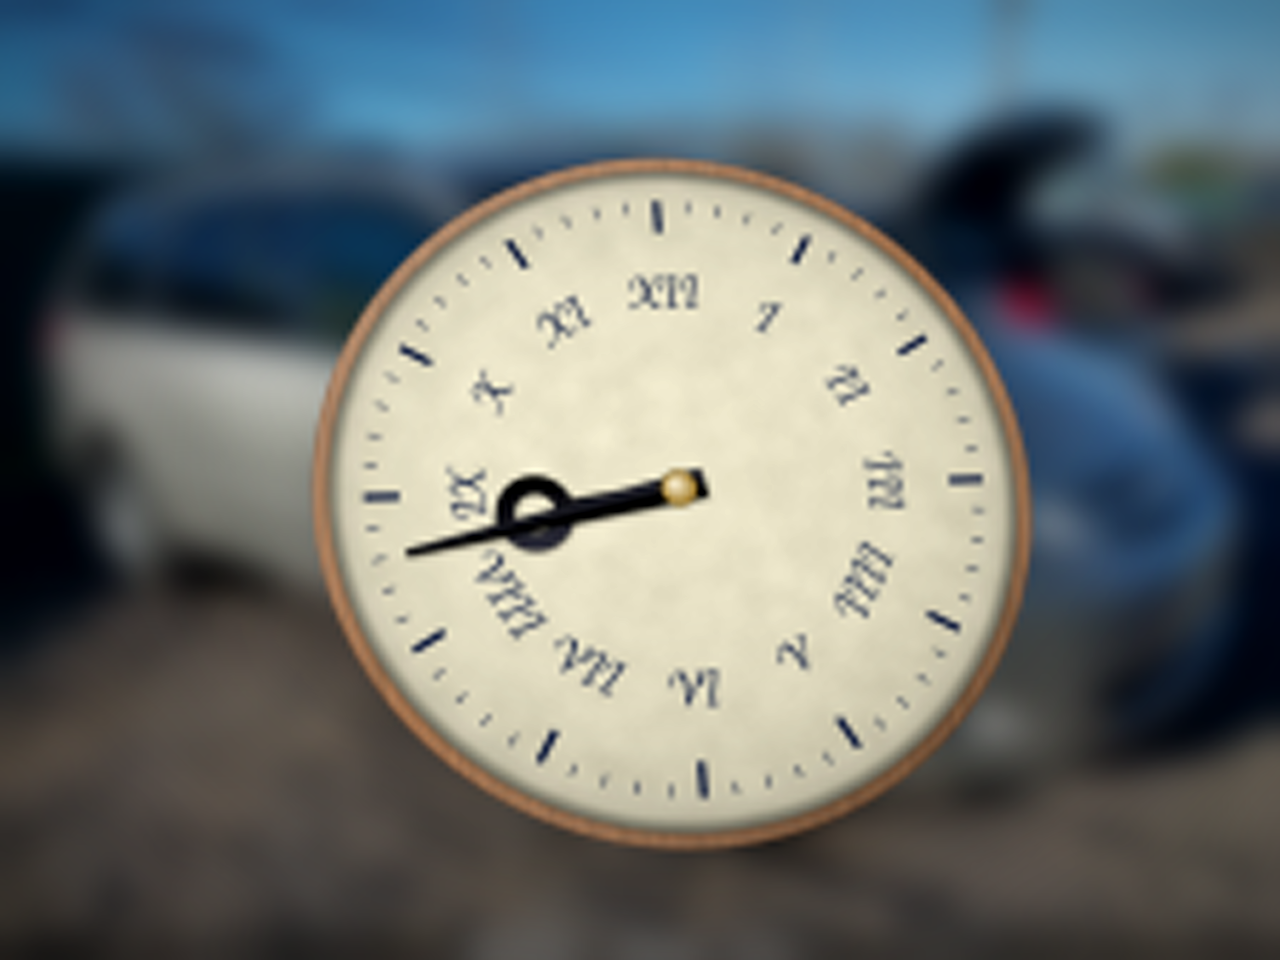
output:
8:43
